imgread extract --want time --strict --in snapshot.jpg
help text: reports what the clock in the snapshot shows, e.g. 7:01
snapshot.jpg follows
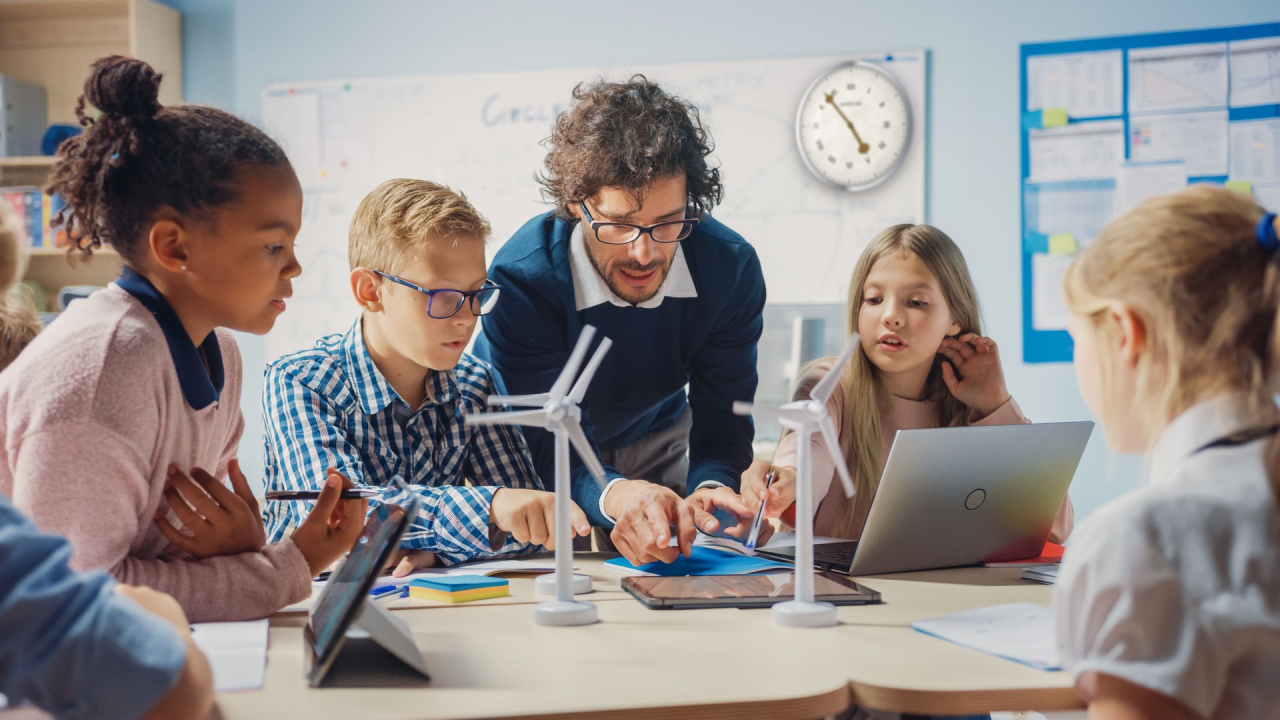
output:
4:53
